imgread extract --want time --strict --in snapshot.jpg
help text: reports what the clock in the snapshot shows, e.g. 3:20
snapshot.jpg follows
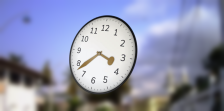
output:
3:38
